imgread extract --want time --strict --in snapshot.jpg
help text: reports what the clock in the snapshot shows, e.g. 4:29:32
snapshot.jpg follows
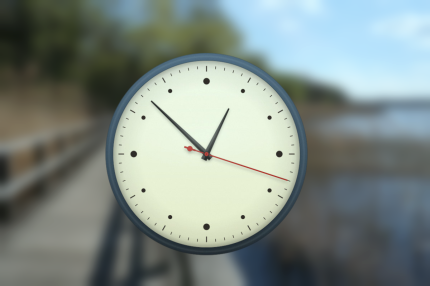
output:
12:52:18
